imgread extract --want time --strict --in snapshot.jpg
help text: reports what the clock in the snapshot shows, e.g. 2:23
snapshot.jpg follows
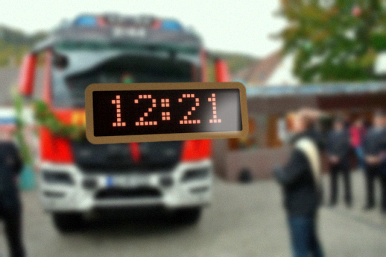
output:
12:21
